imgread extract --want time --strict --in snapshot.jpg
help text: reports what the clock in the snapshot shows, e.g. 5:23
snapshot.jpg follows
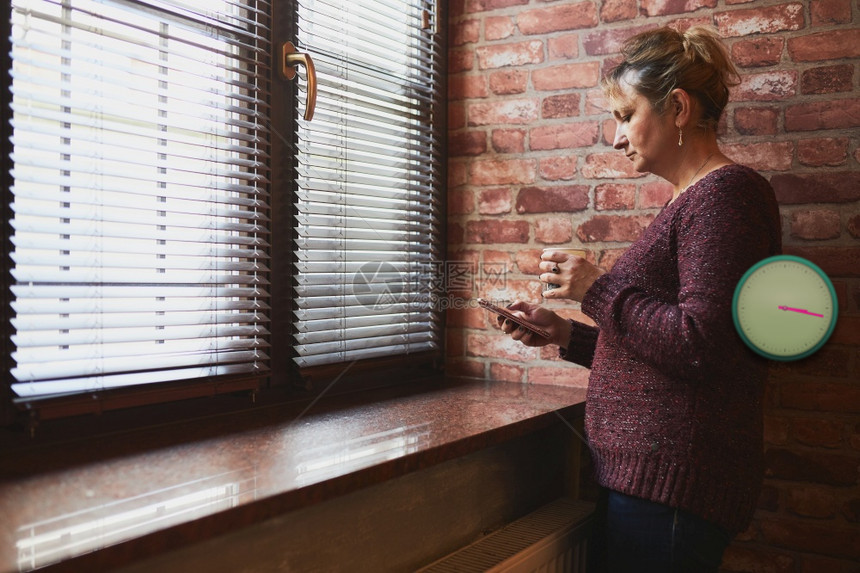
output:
3:17
